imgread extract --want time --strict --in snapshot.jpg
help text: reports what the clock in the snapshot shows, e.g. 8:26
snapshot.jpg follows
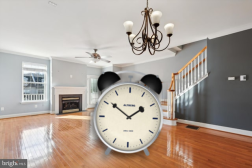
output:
1:51
